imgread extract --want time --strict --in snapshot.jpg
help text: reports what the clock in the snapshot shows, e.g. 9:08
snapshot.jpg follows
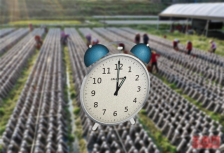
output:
1:00
